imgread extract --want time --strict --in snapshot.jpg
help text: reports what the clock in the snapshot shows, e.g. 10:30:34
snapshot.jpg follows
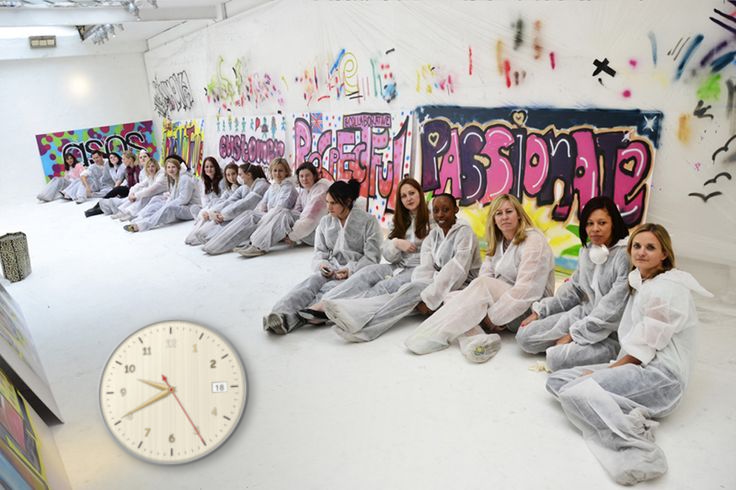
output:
9:40:25
